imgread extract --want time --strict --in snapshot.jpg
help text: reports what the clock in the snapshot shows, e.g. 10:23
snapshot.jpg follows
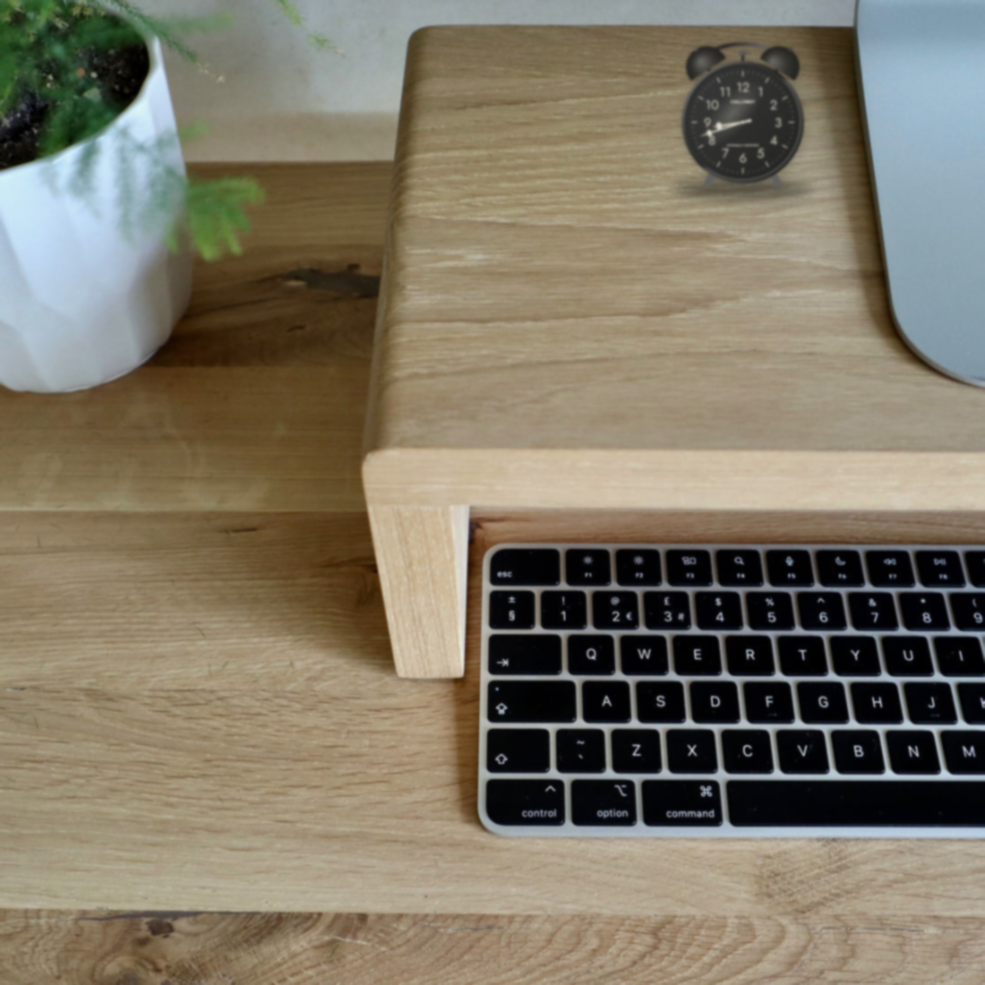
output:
8:42
